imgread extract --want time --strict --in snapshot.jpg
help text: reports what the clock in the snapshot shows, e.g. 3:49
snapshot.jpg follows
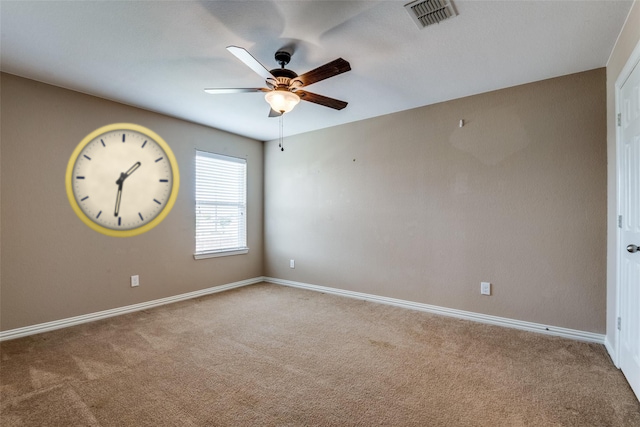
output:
1:31
